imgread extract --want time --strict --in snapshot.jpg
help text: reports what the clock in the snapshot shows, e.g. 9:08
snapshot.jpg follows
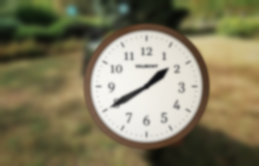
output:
1:40
